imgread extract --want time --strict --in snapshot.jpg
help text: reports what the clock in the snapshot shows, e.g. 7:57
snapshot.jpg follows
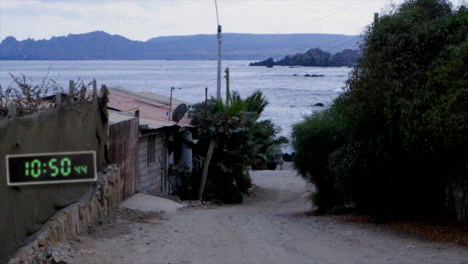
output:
10:50
